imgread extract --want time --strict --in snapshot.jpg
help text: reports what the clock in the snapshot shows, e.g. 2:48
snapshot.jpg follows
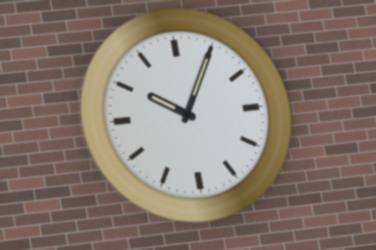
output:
10:05
